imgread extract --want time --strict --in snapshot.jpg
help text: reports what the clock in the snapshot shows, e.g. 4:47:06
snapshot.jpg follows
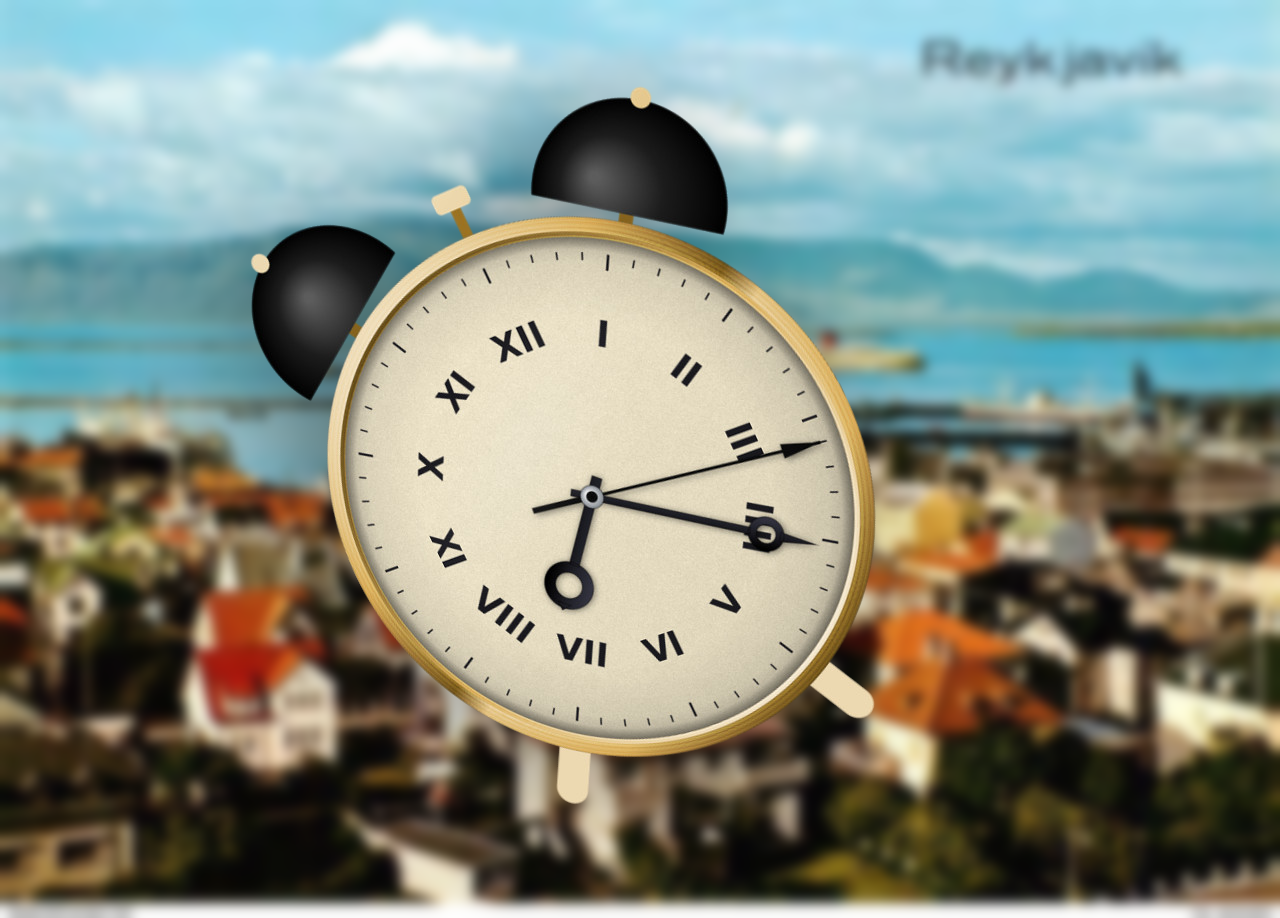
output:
7:20:16
